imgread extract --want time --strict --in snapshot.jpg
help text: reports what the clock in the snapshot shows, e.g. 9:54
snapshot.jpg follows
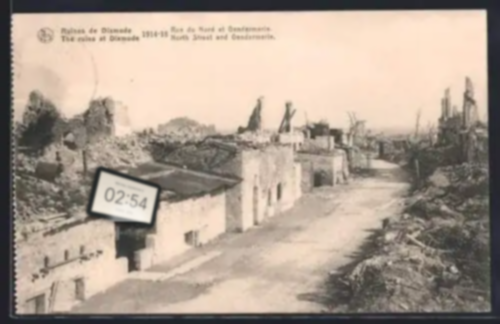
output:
2:54
